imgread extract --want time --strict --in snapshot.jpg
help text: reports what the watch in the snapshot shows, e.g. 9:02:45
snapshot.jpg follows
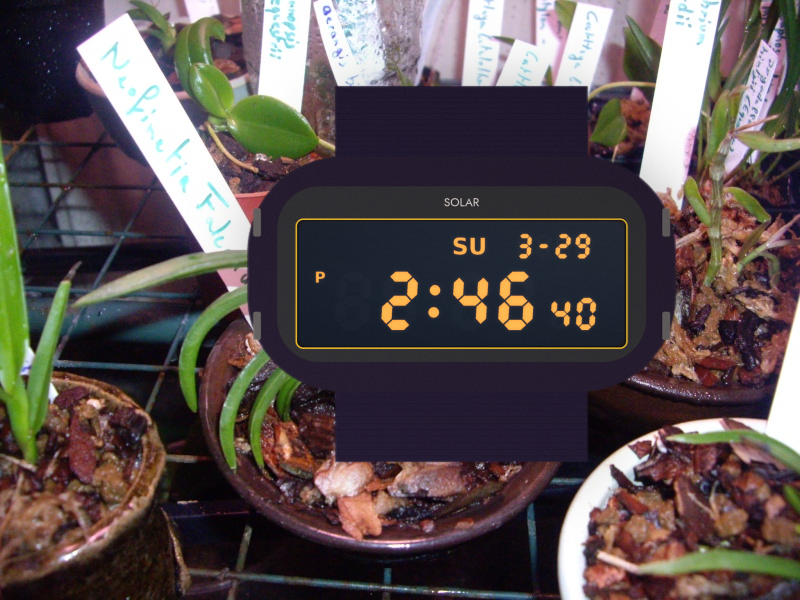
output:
2:46:40
